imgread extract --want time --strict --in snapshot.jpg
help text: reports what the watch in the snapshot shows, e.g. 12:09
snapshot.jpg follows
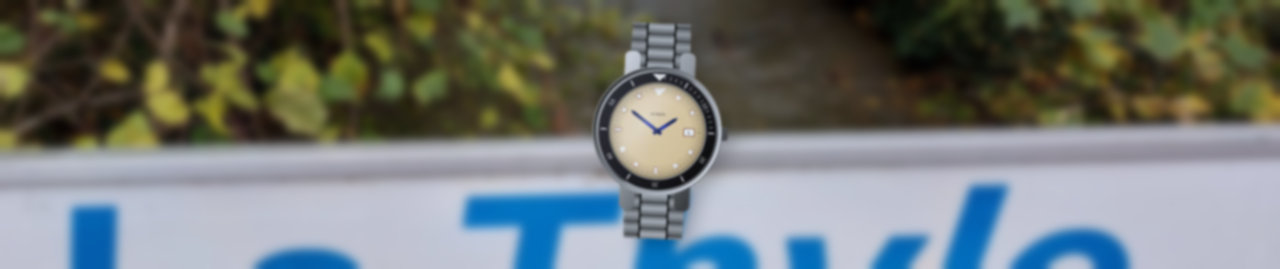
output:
1:51
